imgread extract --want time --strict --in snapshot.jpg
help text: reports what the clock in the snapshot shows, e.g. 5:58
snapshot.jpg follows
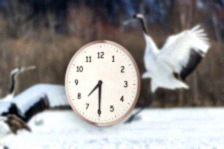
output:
7:30
